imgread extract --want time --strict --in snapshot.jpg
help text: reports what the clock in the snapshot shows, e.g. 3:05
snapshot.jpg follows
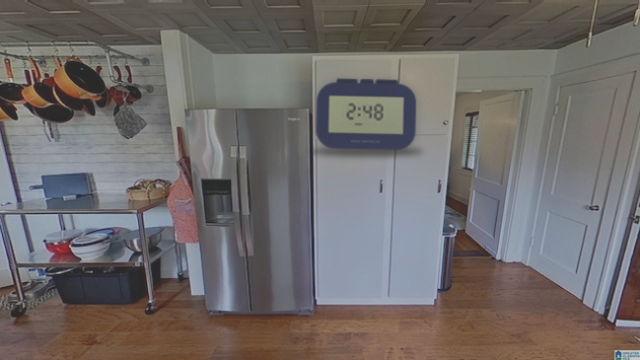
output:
2:48
